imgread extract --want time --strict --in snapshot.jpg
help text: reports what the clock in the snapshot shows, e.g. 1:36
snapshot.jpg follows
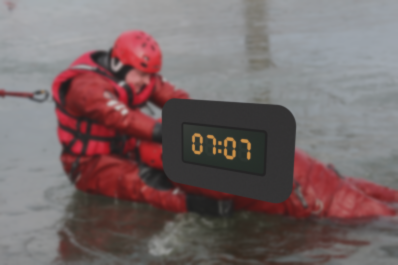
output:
7:07
